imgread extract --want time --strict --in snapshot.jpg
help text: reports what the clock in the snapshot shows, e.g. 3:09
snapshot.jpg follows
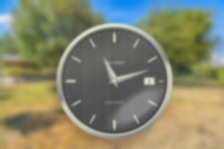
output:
11:12
